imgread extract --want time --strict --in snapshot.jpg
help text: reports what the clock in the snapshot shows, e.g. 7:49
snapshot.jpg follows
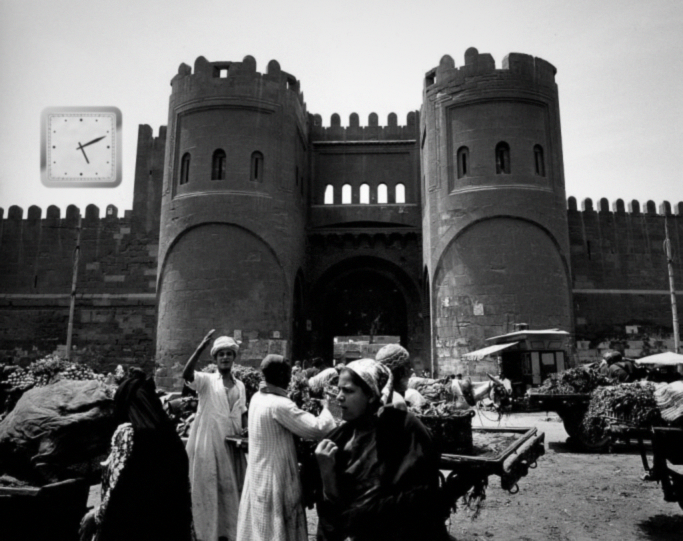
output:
5:11
